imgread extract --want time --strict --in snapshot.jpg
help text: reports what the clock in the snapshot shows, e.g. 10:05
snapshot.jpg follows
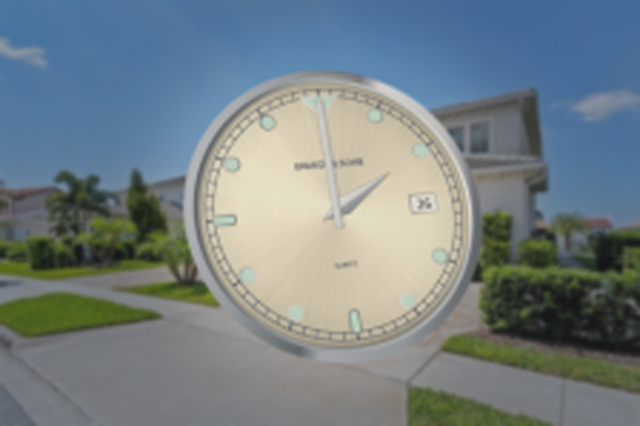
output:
2:00
